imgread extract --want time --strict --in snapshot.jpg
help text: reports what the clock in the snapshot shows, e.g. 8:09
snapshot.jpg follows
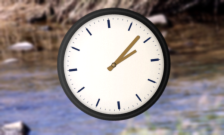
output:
2:08
